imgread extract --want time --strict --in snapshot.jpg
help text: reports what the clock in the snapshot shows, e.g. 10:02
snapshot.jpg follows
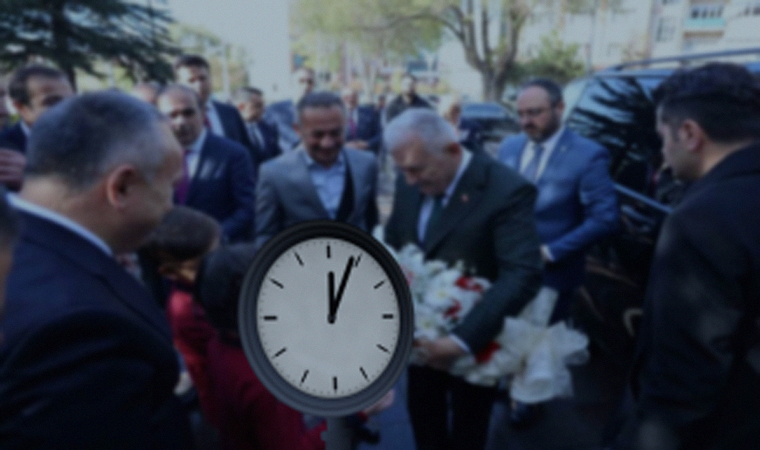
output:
12:04
